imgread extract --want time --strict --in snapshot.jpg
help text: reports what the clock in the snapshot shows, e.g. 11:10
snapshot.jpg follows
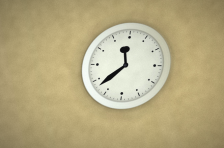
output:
11:38
